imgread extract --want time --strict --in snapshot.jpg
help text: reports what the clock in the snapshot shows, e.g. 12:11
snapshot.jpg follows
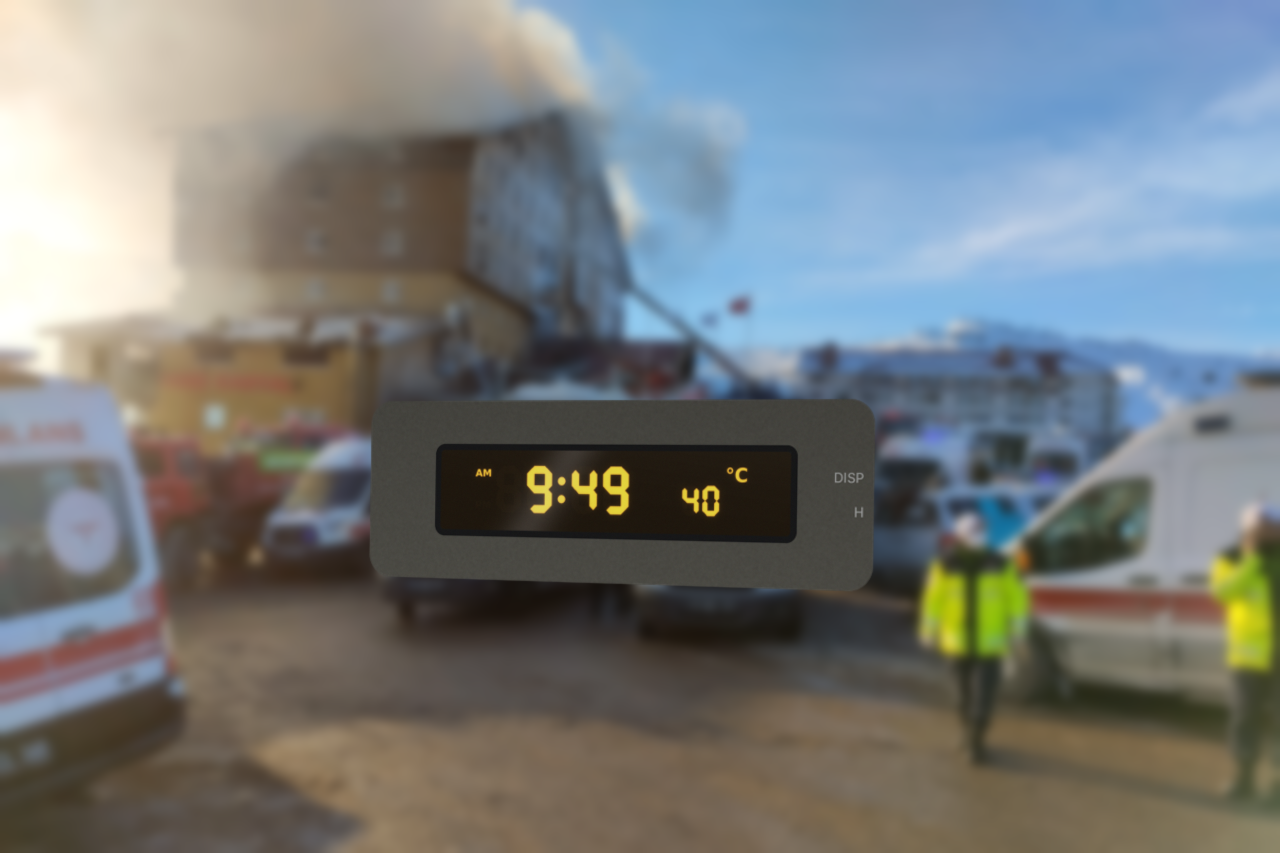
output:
9:49
